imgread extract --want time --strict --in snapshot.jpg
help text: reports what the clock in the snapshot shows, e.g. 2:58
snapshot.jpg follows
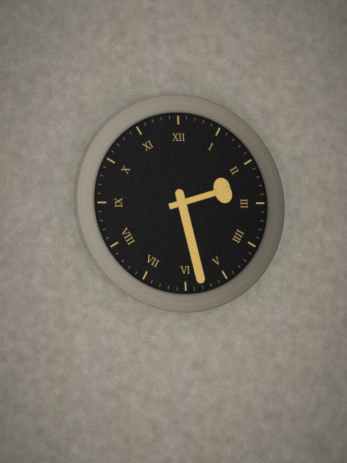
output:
2:28
